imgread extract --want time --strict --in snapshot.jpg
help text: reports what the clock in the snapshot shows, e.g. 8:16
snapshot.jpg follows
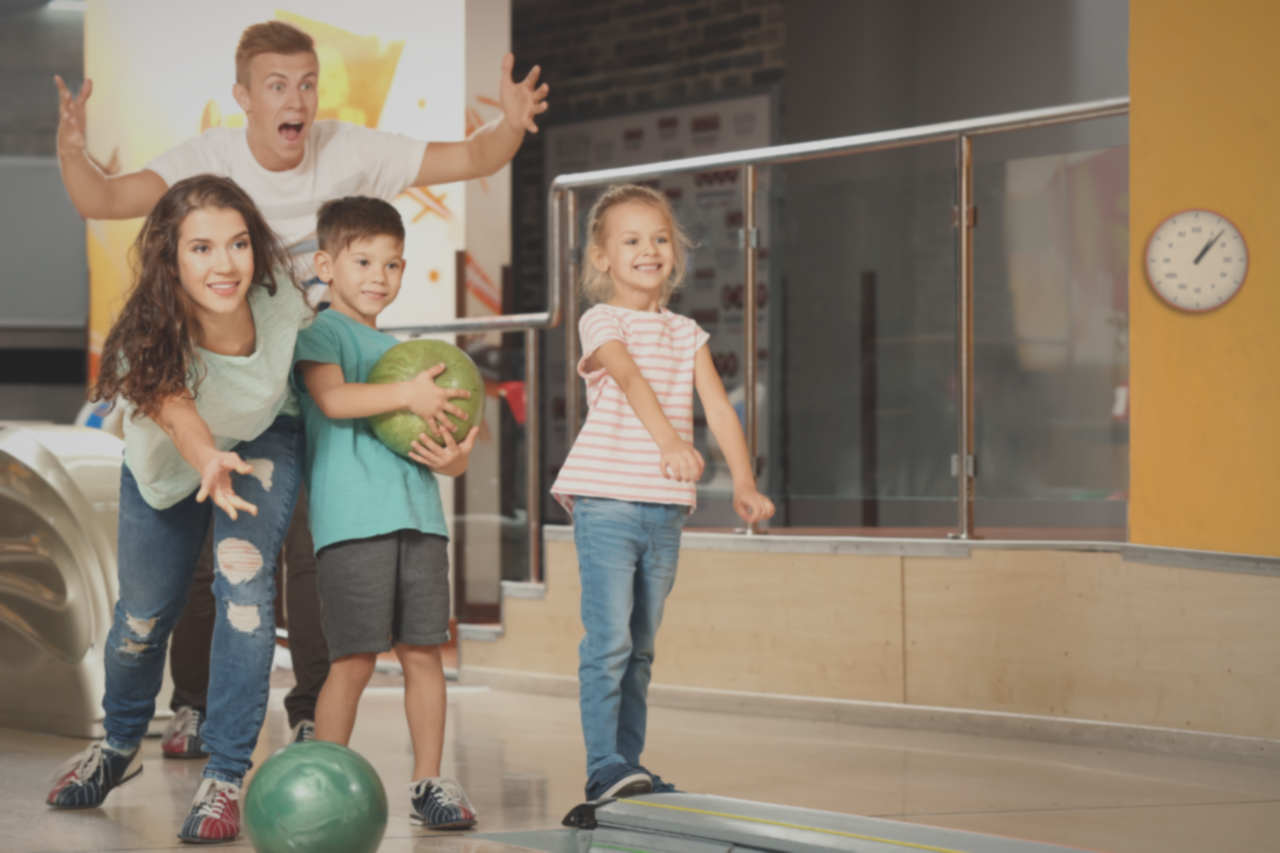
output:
1:07
